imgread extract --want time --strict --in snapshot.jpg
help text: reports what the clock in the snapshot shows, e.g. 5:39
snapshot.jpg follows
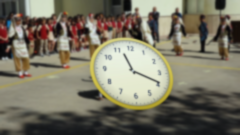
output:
11:19
